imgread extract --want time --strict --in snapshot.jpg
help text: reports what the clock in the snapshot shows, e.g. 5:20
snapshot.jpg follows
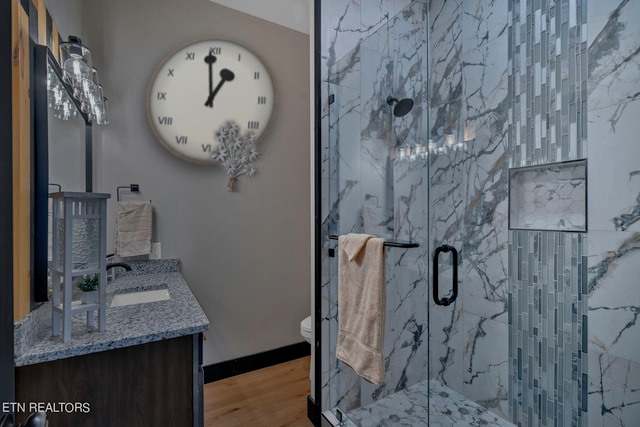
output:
12:59
